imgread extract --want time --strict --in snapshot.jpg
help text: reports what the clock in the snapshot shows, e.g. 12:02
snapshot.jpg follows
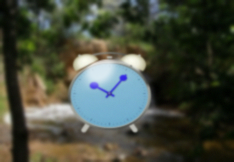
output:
10:06
